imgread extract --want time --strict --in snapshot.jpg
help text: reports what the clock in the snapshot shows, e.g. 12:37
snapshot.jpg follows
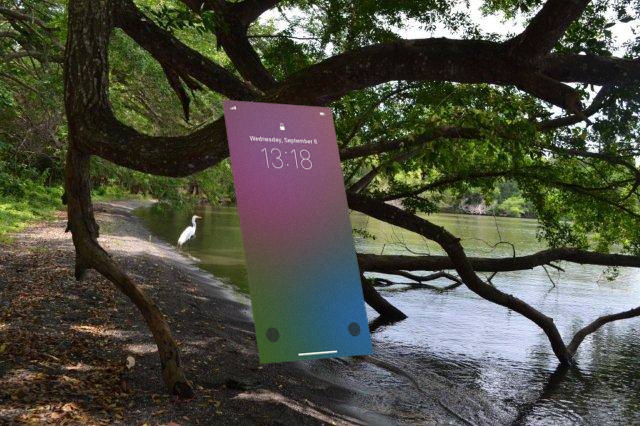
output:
13:18
